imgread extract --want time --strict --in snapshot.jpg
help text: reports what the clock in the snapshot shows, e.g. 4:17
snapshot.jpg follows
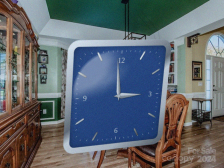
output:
2:59
